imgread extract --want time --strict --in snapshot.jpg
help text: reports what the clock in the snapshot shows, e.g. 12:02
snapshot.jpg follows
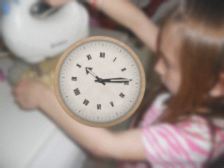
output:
10:14
